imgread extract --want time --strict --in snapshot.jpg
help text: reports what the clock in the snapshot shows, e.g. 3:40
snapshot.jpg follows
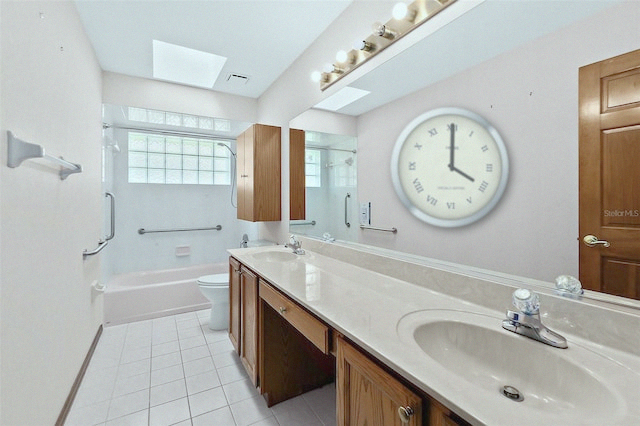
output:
4:00
